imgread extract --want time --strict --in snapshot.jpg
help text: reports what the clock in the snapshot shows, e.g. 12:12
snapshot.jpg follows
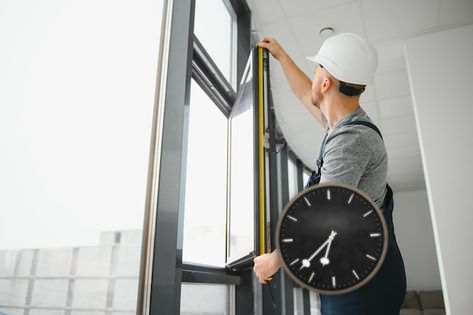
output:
6:38
